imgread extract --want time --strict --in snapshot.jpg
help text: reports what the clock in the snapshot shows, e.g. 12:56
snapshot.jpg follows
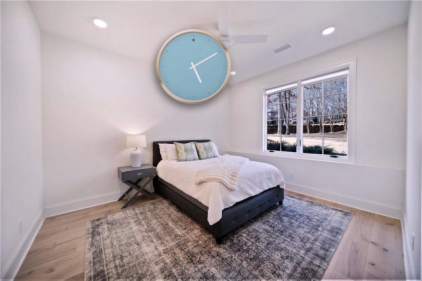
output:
5:10
